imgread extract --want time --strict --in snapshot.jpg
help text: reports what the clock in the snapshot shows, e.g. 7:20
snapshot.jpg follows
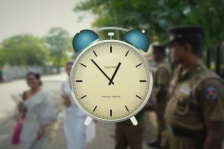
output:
12:53
